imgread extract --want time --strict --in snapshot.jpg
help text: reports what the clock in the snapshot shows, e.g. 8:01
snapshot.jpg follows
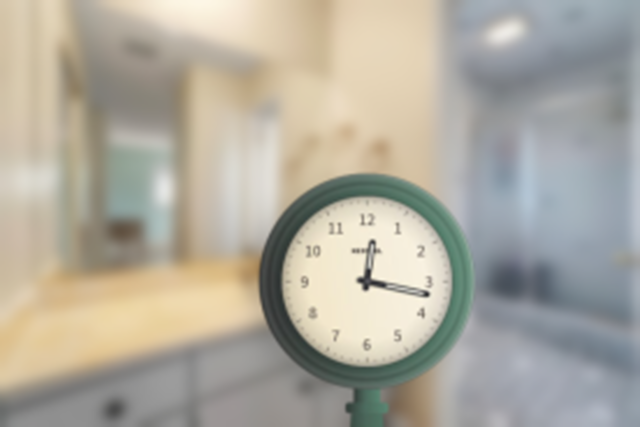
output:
12:17
